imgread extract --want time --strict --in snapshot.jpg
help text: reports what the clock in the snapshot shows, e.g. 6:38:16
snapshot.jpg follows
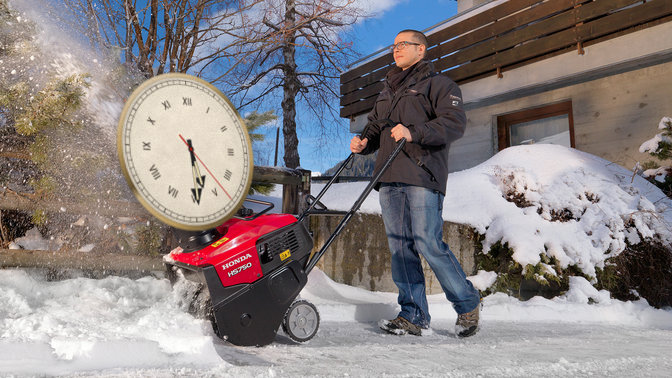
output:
5:29:23
